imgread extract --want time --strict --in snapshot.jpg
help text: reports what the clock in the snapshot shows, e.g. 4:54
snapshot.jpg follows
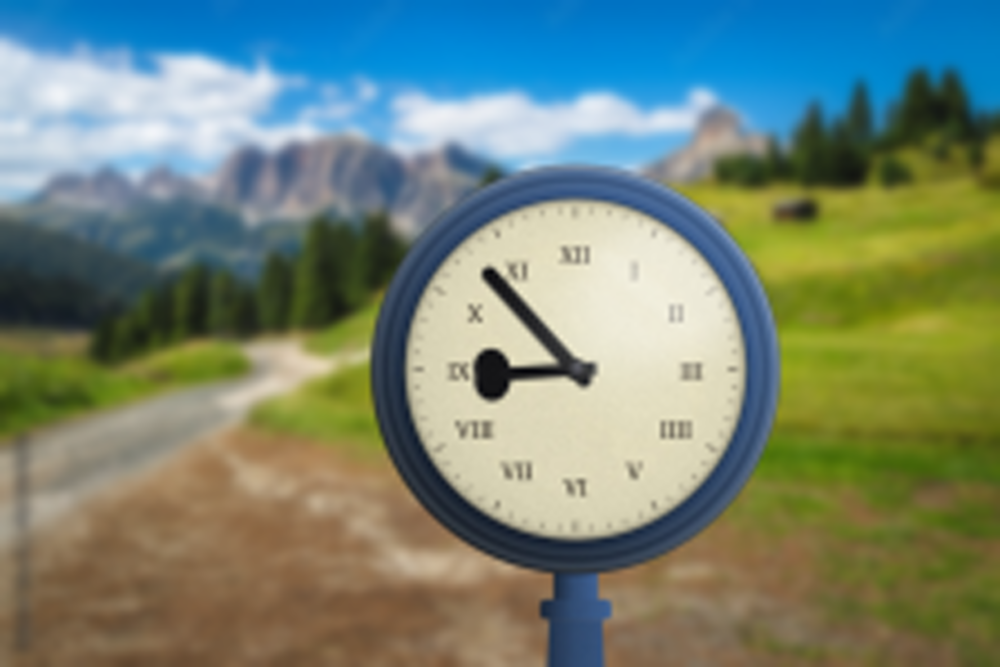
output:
8:53
